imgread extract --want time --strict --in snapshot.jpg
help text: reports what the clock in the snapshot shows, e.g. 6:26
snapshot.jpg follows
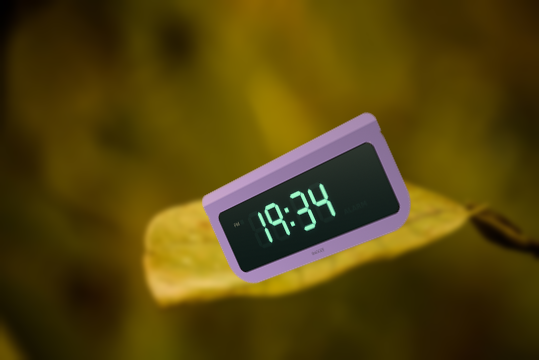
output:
19:34
